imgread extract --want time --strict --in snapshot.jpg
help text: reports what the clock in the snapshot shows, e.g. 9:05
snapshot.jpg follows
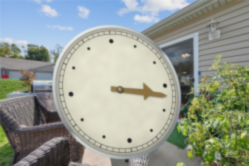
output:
3:17
